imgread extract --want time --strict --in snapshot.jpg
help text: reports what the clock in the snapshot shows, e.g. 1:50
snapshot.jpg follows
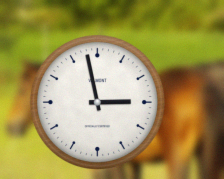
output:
2:58
